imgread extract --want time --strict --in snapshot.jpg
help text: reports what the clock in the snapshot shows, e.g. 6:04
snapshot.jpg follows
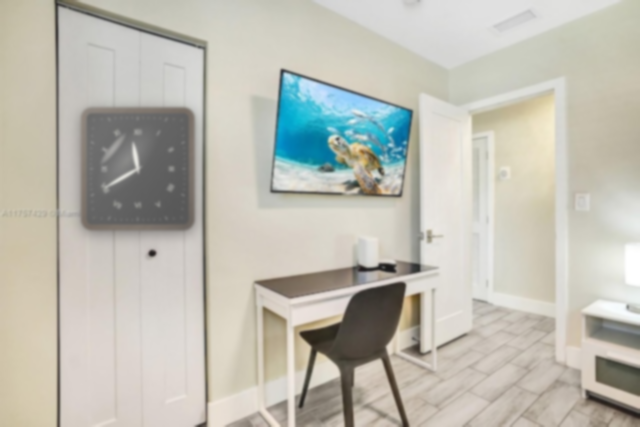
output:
11:40
